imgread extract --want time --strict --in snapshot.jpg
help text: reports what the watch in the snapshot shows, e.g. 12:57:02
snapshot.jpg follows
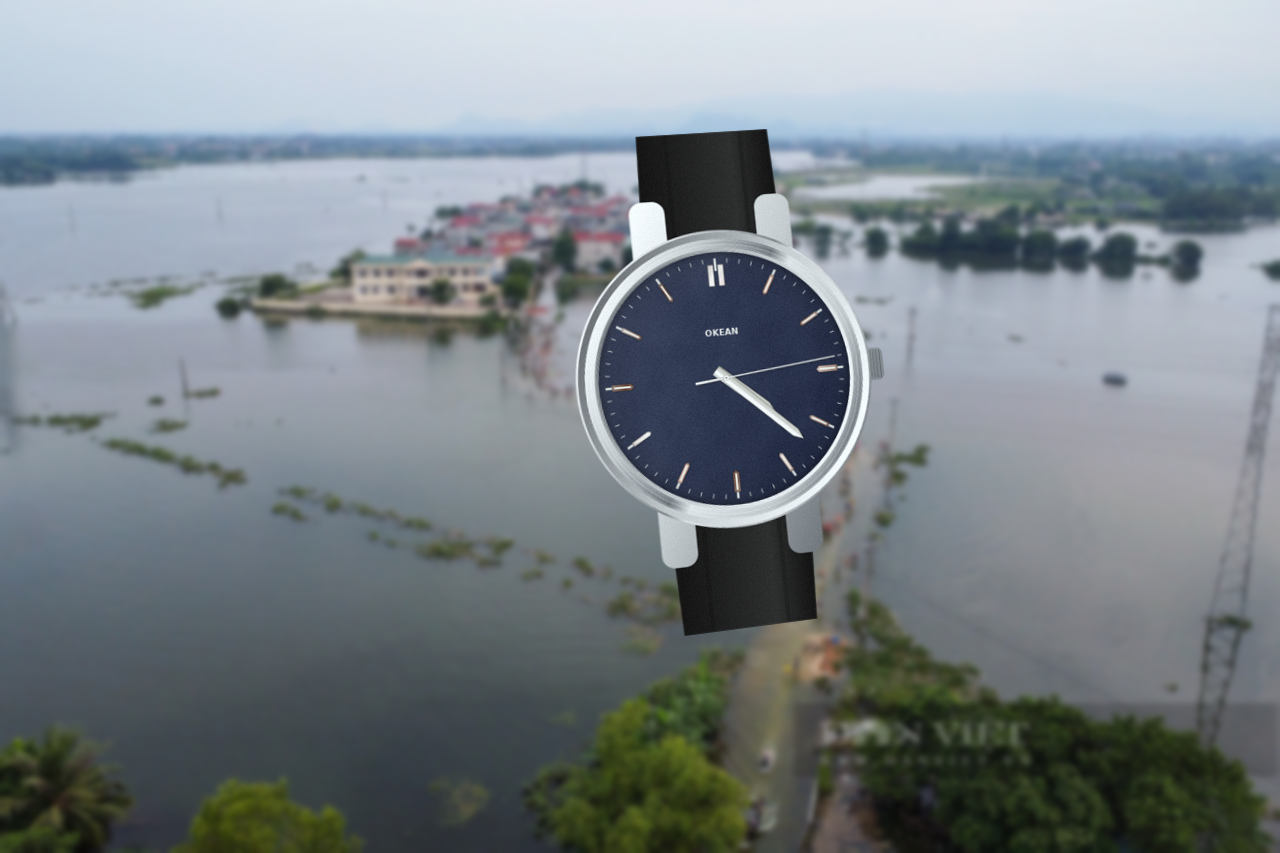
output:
4:22:14
